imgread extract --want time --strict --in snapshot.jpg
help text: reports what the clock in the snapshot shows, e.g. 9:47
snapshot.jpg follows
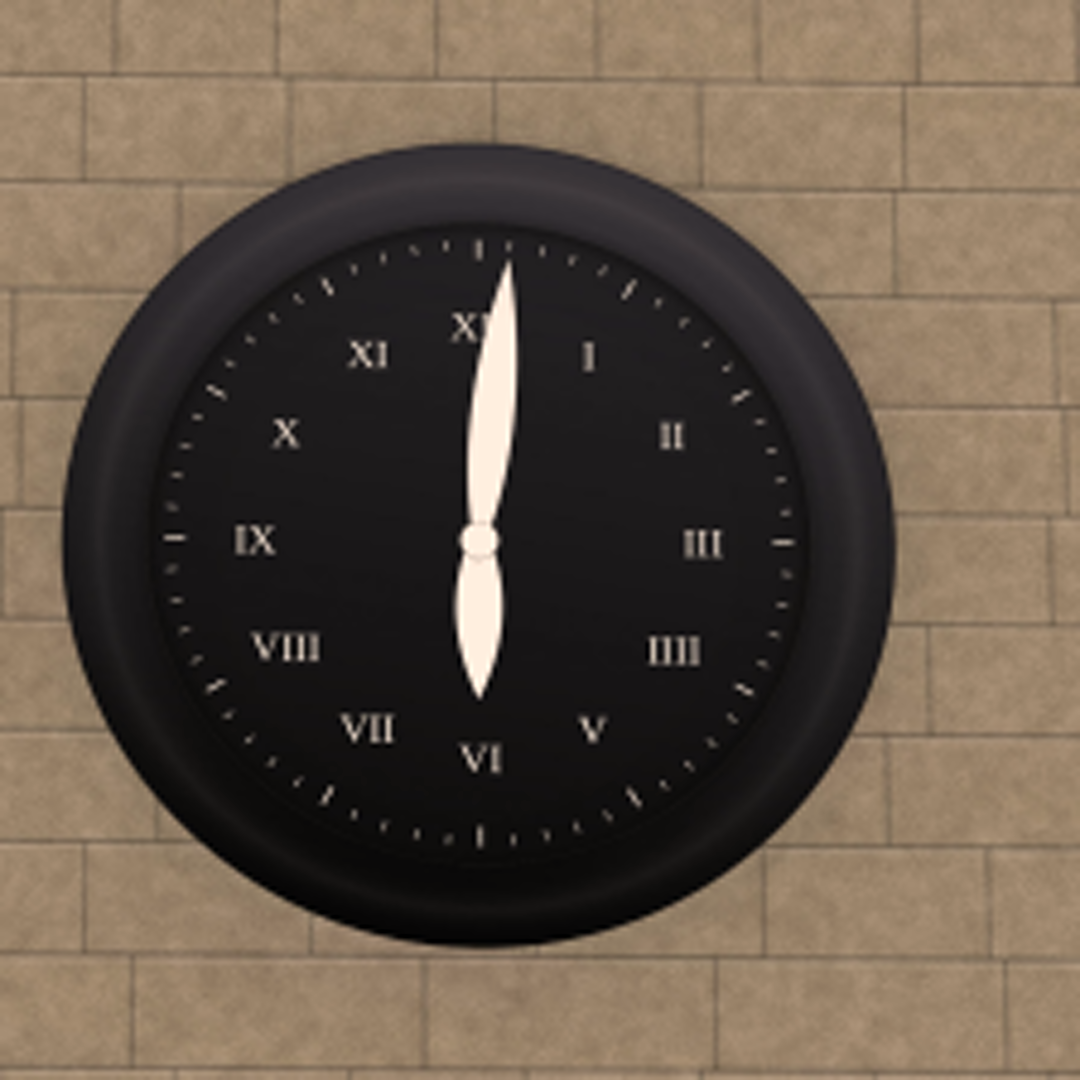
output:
6:01
